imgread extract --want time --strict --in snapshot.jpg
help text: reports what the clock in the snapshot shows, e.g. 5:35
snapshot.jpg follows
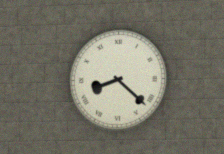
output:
8:22
